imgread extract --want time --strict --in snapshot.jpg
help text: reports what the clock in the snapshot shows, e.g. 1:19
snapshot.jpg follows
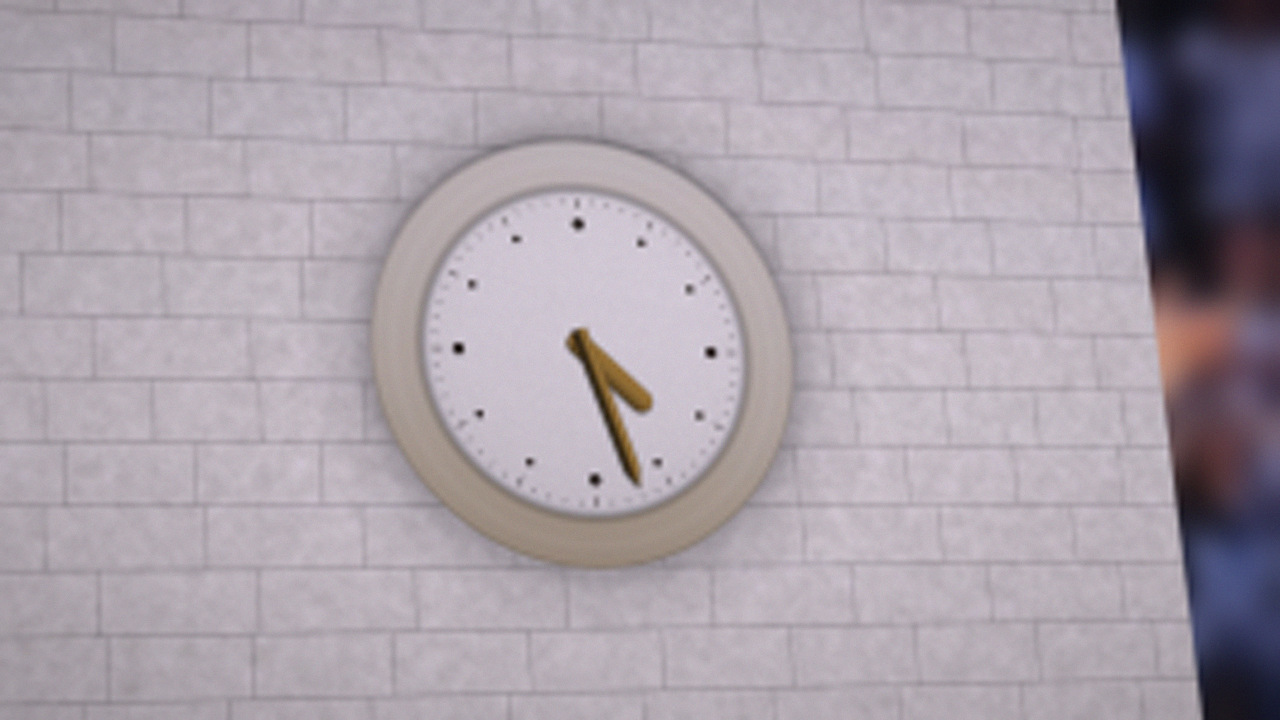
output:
4:27
